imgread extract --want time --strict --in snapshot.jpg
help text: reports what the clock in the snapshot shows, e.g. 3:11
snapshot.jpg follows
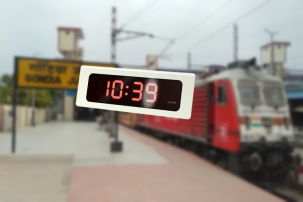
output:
10:39
